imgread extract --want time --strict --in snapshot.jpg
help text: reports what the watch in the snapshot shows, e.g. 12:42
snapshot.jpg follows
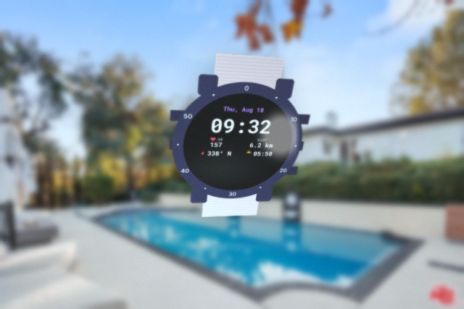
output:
9:32
